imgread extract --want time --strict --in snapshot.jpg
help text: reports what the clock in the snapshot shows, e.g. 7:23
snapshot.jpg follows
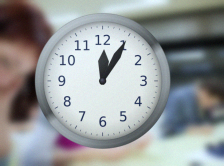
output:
12:05
